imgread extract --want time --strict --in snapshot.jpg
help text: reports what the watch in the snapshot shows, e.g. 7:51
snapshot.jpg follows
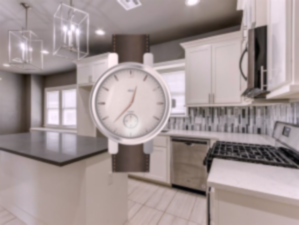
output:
12:37
